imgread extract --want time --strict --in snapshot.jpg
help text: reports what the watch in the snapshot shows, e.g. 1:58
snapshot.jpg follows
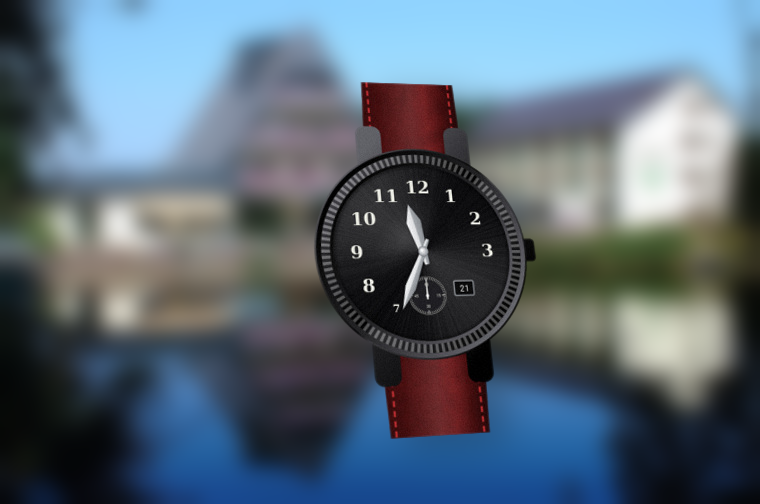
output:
11:34
